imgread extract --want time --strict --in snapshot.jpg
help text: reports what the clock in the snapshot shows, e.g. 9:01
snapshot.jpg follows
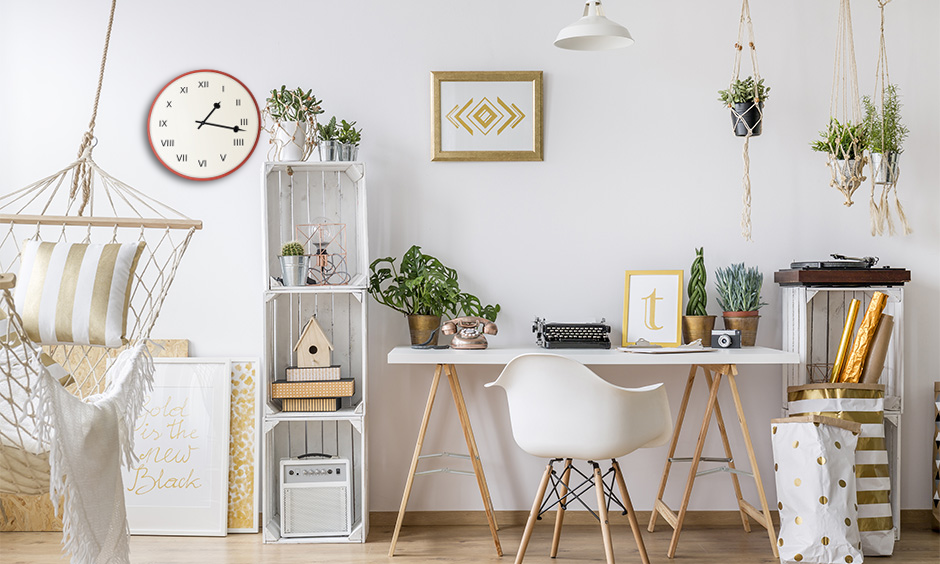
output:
1:17
